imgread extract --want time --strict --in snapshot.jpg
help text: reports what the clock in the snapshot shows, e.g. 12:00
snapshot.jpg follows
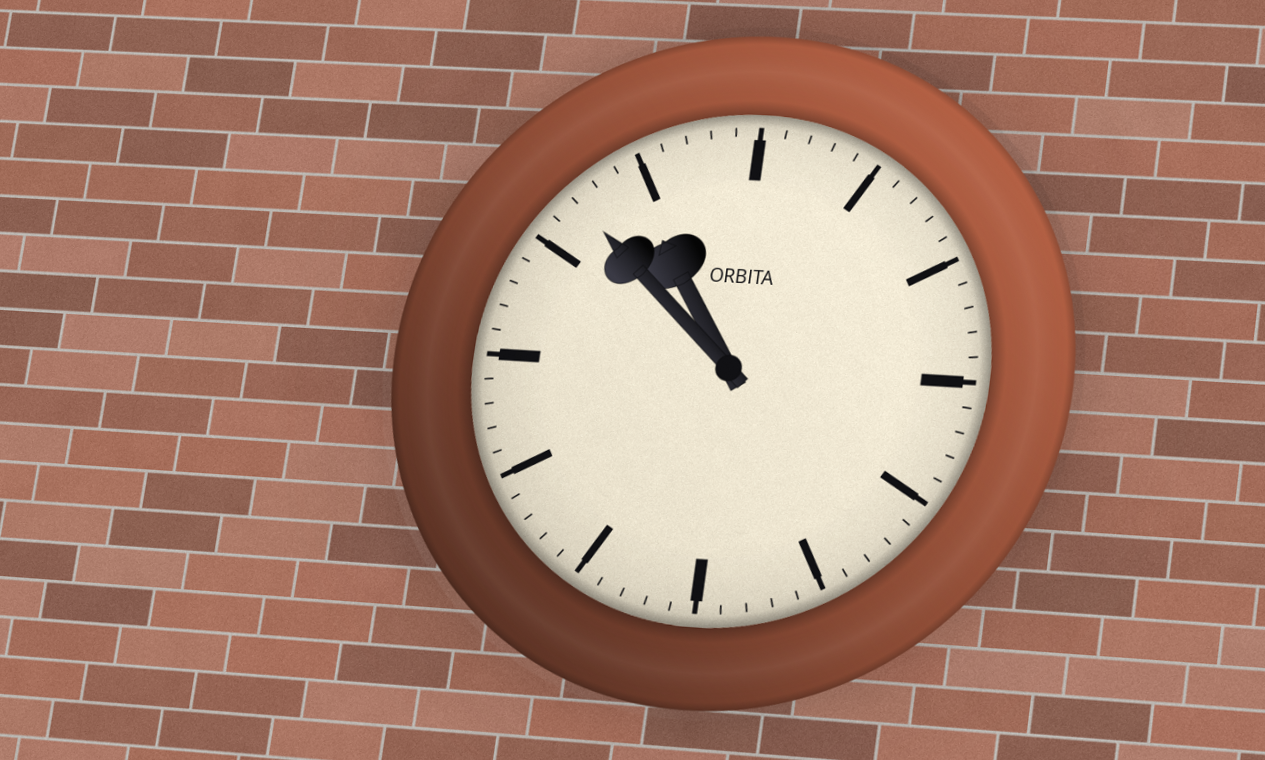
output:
10:52
